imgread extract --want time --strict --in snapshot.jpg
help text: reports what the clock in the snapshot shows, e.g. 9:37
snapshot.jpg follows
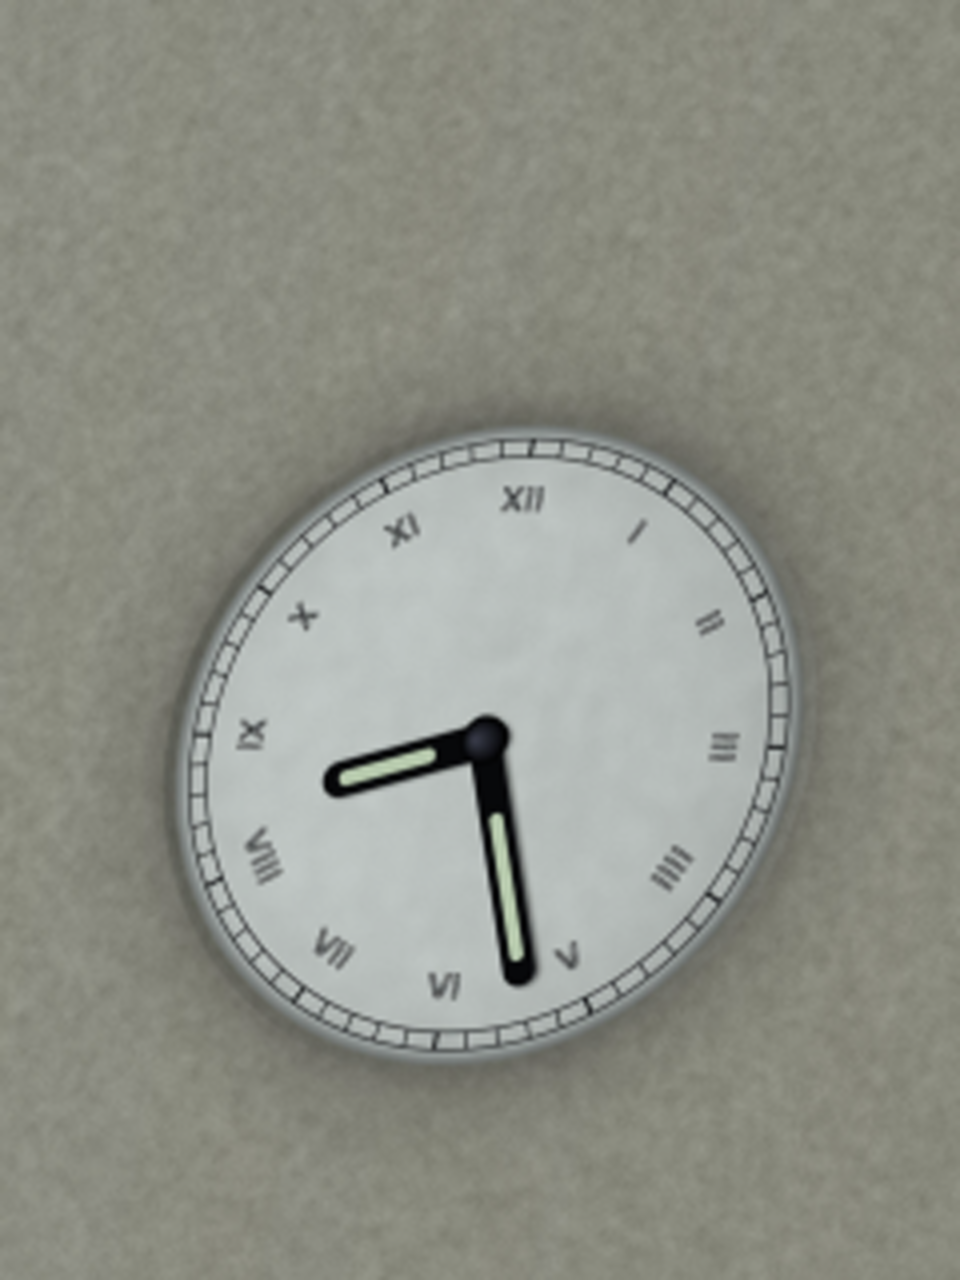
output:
8:27
